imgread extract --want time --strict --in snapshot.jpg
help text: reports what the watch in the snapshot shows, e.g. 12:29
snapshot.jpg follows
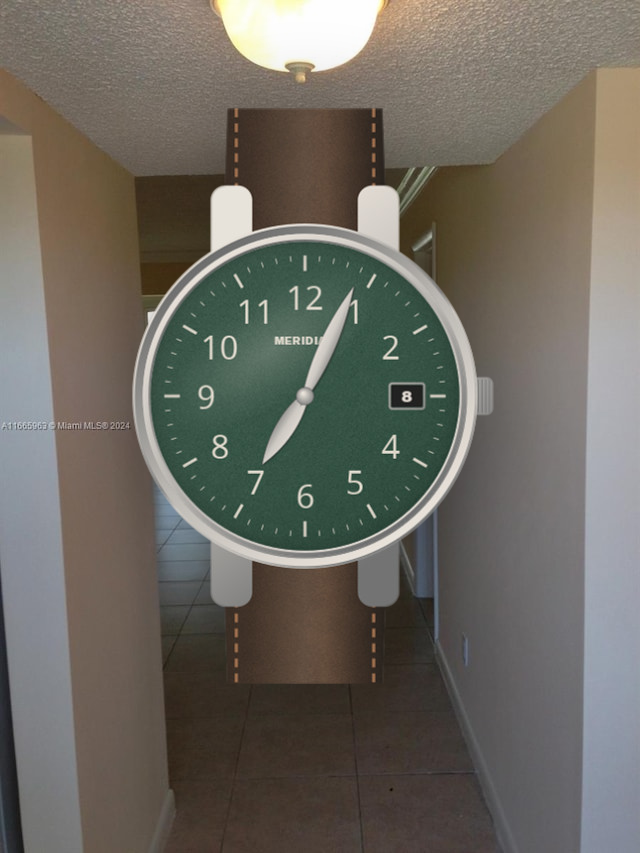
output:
7:04
